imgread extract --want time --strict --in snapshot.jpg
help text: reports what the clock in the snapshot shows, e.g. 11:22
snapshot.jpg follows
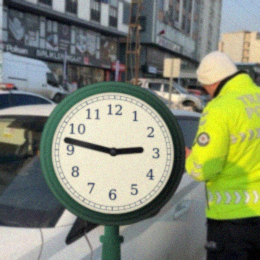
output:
2:47
